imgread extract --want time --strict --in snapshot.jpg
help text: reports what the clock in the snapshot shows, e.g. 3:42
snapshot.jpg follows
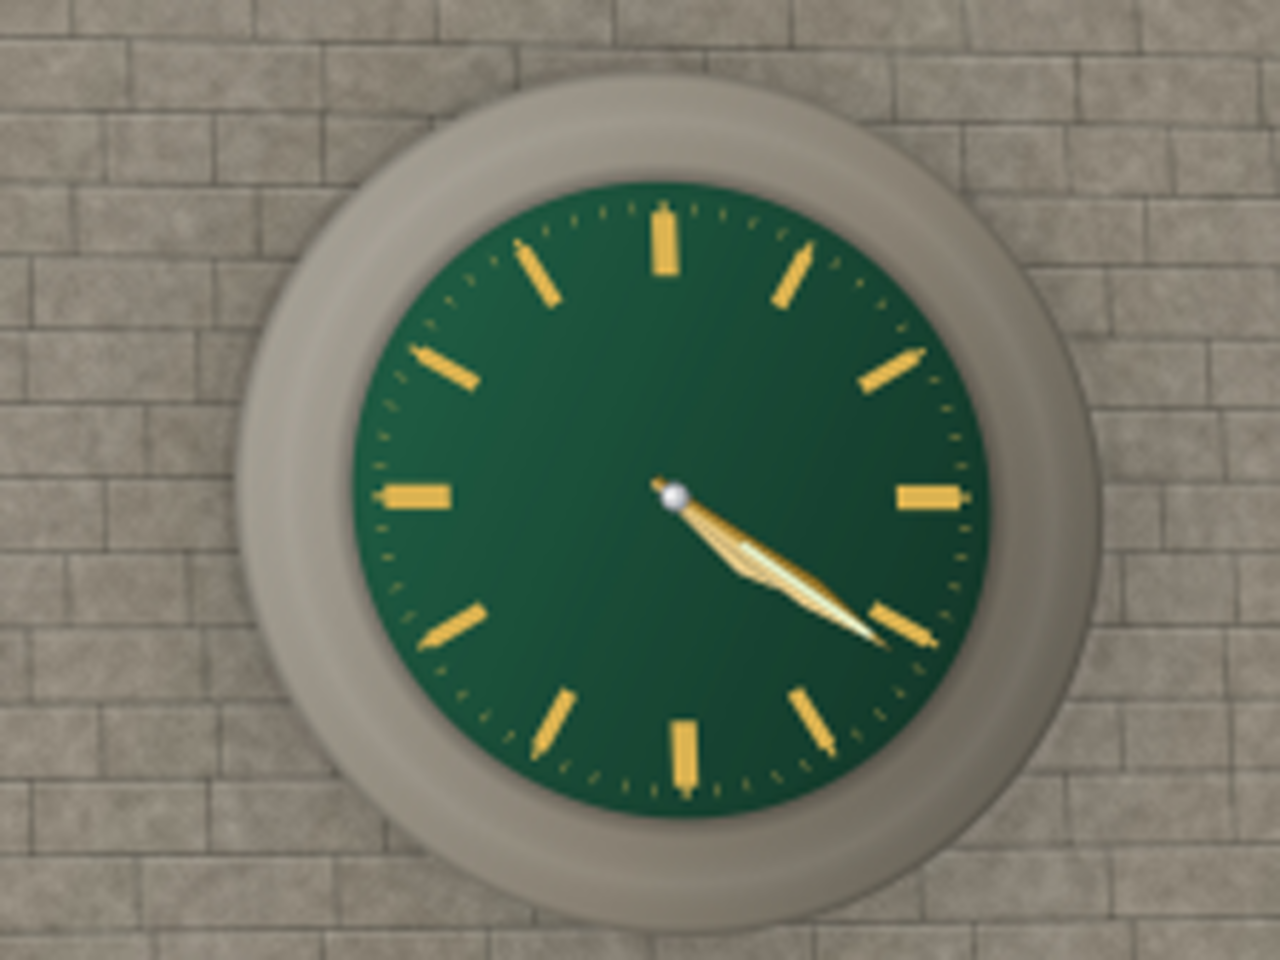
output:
4:21
